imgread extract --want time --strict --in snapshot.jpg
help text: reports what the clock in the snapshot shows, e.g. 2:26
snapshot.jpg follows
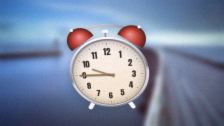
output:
9:45
